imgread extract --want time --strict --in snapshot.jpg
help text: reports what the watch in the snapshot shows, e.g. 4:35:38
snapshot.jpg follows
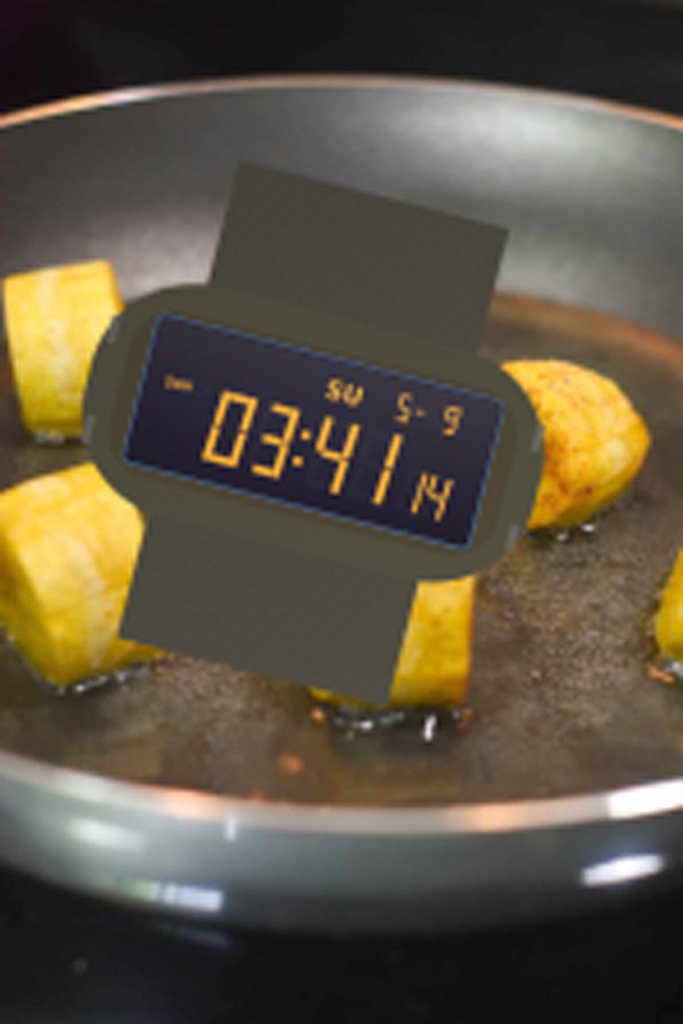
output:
3:41:14
